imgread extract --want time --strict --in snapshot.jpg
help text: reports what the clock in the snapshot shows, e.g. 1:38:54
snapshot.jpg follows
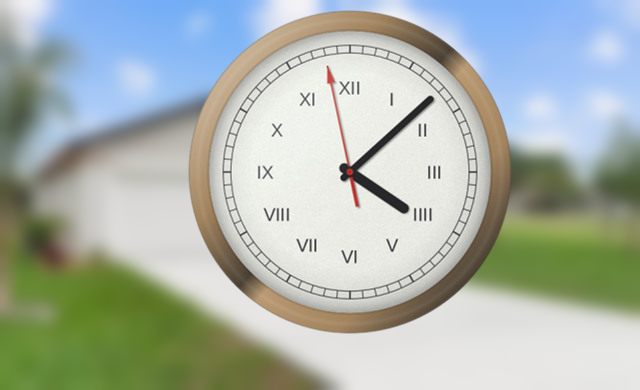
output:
4:07:58
